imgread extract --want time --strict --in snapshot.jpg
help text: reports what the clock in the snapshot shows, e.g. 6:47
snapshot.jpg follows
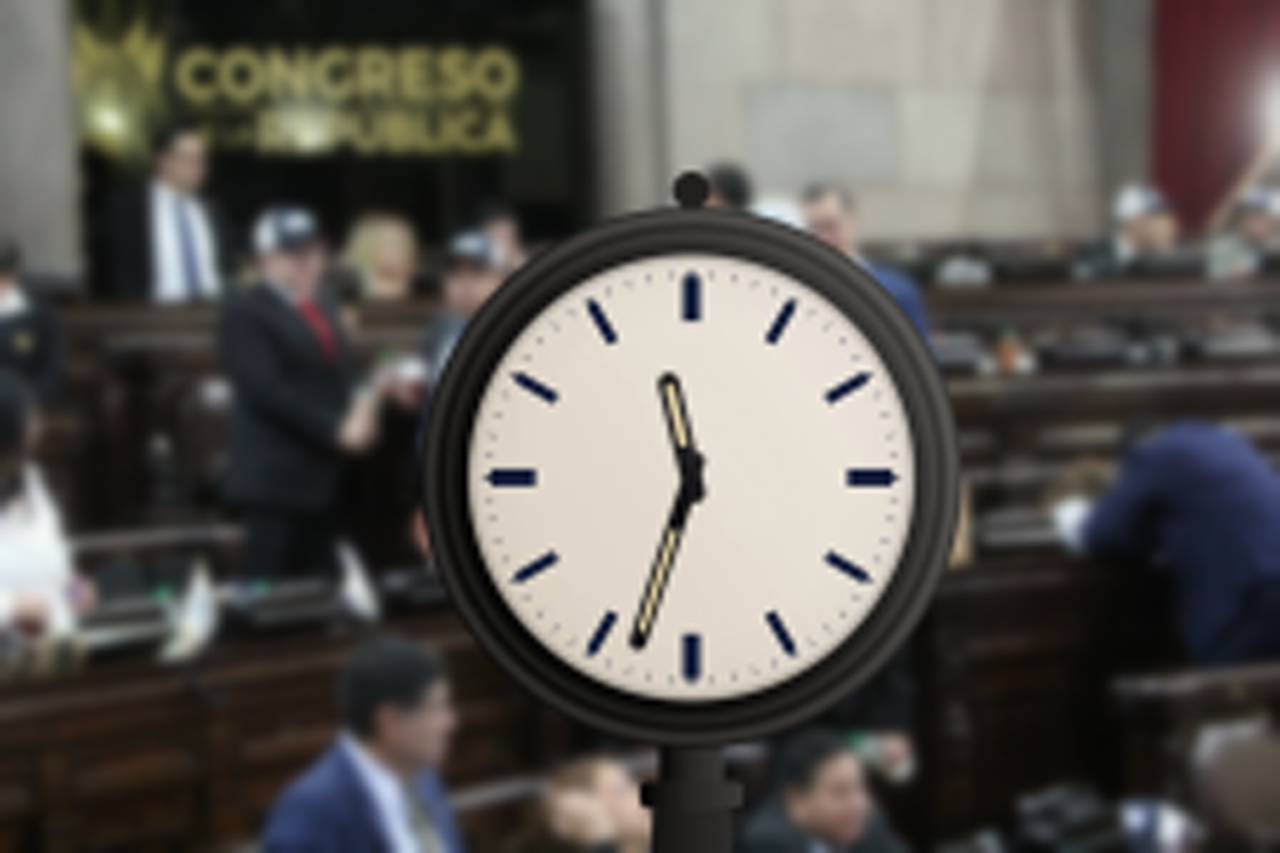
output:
11:33
